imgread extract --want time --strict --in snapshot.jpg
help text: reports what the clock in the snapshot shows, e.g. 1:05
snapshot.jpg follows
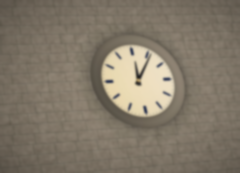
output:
12:06
